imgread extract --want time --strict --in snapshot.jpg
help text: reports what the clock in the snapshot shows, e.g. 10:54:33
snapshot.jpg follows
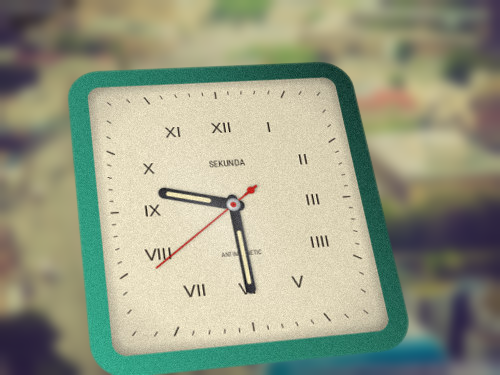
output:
9:29:39
